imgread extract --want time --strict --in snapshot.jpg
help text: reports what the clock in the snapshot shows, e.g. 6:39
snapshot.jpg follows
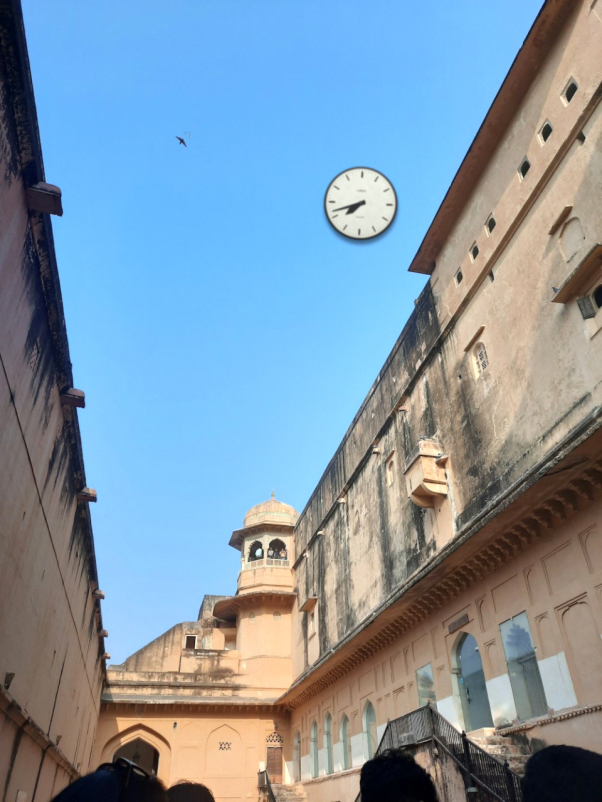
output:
7:42
